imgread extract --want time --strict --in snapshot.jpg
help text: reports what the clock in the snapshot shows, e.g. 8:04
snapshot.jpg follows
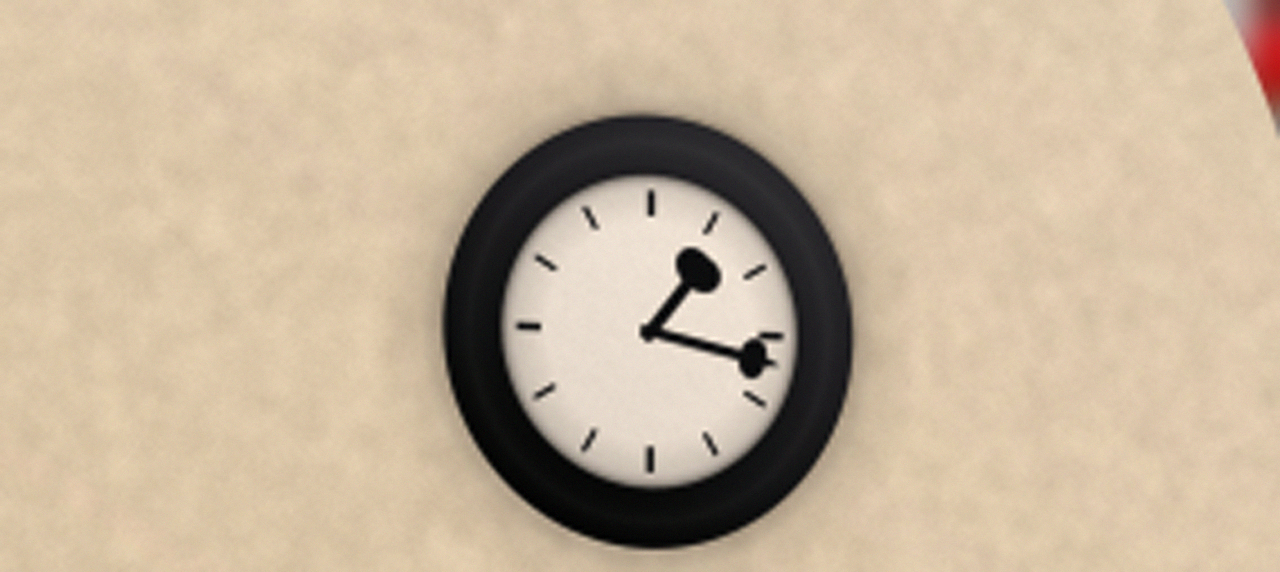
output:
1:17
